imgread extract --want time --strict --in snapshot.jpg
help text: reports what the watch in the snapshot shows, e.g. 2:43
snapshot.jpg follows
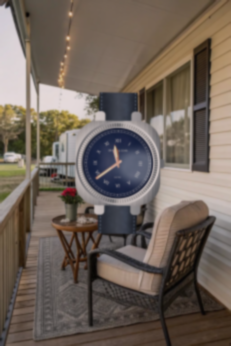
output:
11:39
